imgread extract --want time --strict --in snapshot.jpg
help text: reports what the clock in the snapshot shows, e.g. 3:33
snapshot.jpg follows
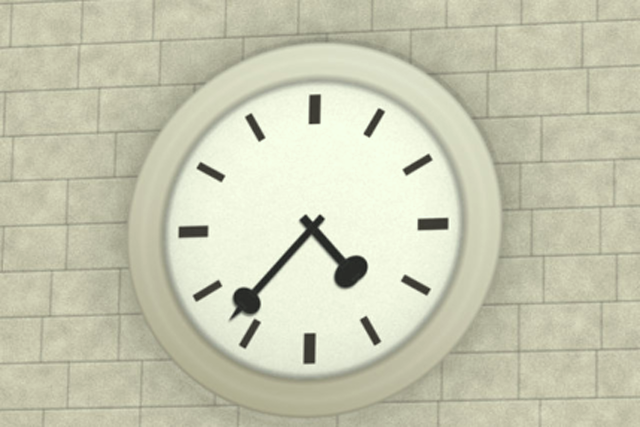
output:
4:37
